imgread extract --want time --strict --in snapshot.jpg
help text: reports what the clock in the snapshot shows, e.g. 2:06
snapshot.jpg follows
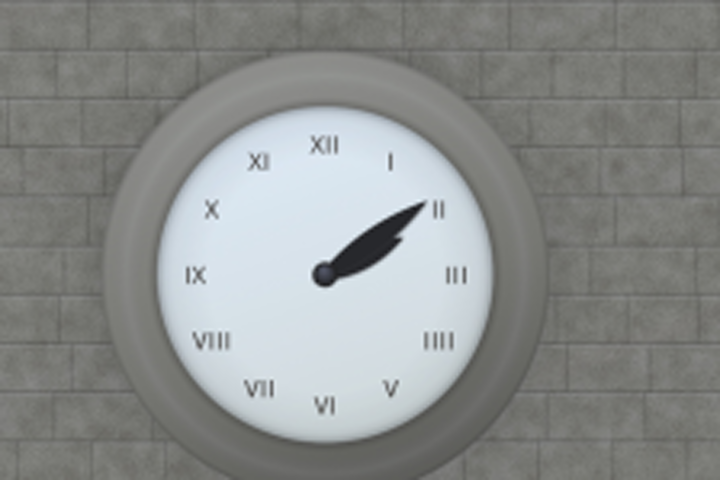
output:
2:09
